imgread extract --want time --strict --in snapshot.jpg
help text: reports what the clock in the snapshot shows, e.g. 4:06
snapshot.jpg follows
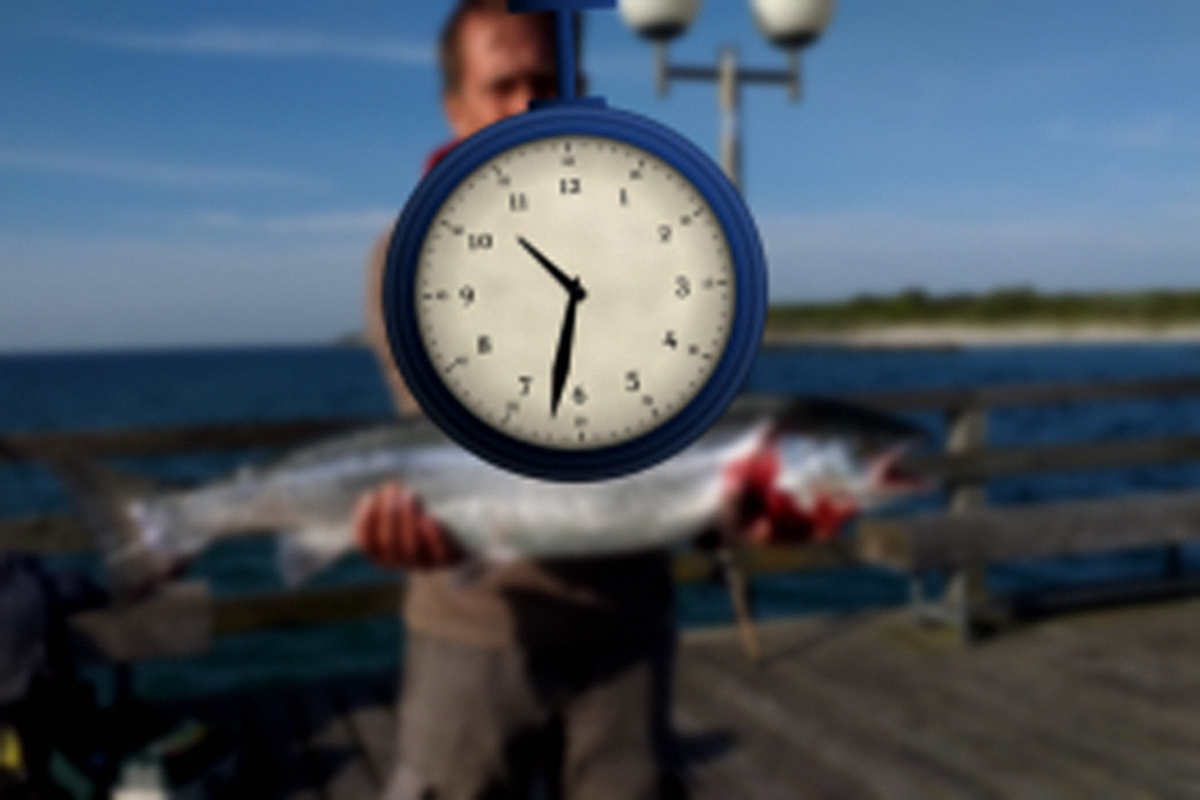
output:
10:32
